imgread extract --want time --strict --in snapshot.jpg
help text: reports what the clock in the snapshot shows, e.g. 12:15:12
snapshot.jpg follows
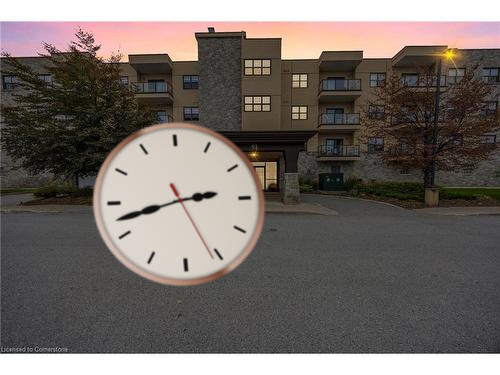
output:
2:42:26
